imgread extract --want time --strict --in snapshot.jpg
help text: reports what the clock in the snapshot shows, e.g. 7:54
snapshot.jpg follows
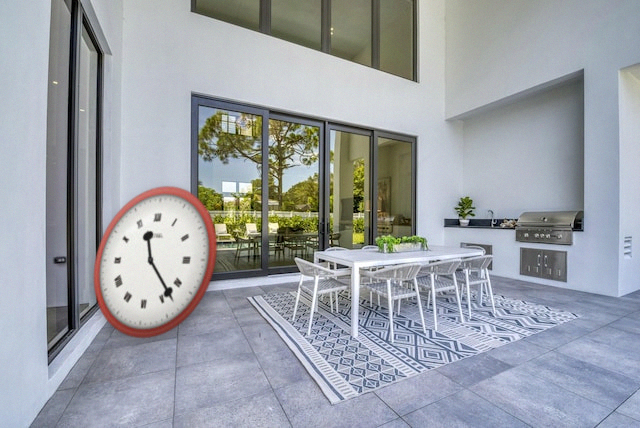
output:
11:23
